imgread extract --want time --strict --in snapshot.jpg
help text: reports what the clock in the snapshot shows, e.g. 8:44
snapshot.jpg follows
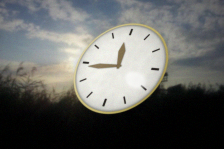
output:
11:44
